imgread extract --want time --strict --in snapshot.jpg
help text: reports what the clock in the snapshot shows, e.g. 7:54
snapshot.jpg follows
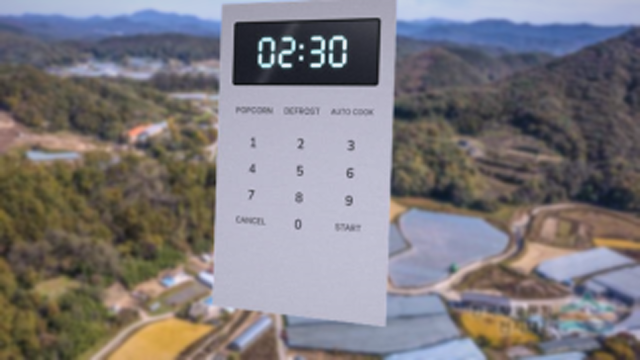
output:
2:30
